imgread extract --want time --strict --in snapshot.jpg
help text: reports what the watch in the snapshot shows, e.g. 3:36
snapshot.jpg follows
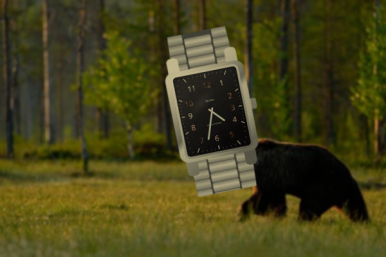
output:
4:33
